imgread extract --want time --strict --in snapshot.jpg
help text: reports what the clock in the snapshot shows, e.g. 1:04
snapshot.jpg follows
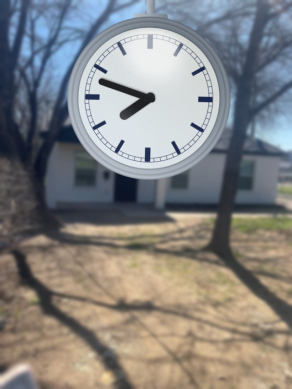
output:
7:48
